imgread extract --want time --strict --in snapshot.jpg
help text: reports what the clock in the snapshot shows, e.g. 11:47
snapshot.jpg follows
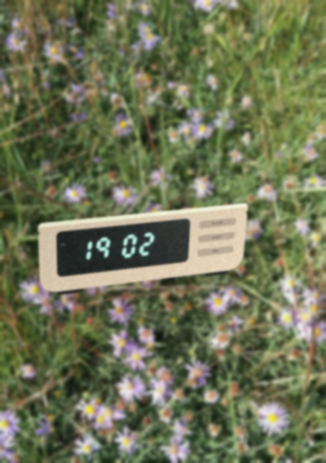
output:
19:02
